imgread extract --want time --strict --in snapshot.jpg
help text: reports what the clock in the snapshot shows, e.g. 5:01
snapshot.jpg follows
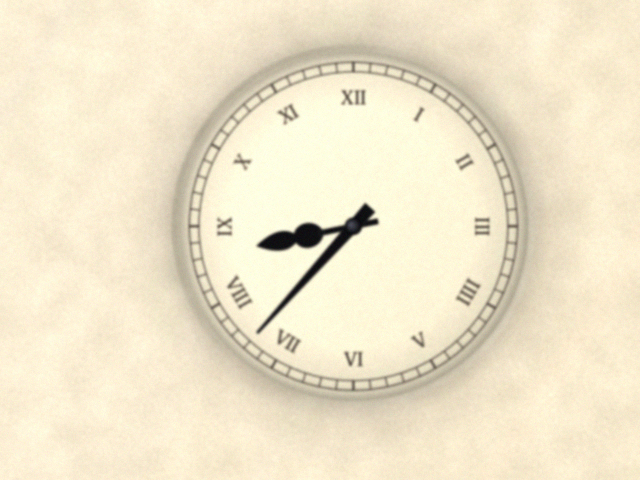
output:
8:37
